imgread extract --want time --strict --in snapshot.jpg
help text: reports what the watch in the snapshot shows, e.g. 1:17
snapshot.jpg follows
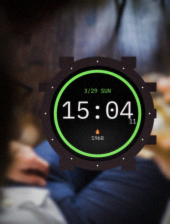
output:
15:04
